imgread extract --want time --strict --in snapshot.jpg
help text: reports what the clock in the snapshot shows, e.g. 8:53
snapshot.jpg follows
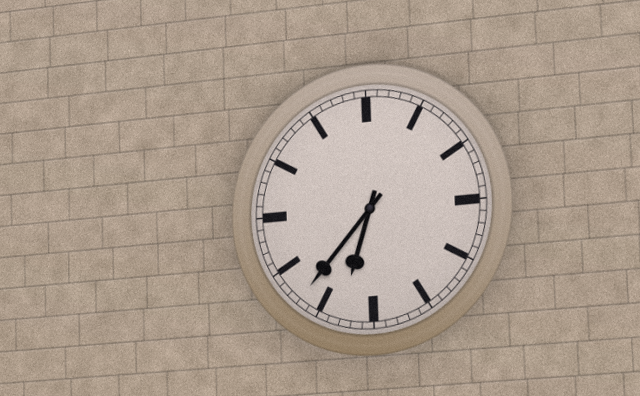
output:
6:37
